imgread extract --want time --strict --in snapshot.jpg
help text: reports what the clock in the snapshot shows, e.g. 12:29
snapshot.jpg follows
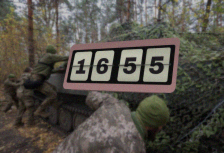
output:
16:55
